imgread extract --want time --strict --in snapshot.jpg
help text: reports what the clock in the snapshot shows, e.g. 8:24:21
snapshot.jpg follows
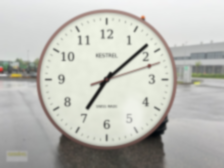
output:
7:08:12
